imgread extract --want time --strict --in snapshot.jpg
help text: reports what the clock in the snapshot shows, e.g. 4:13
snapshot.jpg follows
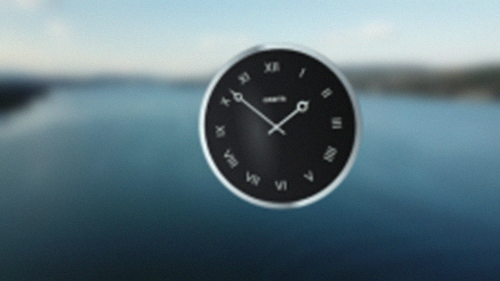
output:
1:52
